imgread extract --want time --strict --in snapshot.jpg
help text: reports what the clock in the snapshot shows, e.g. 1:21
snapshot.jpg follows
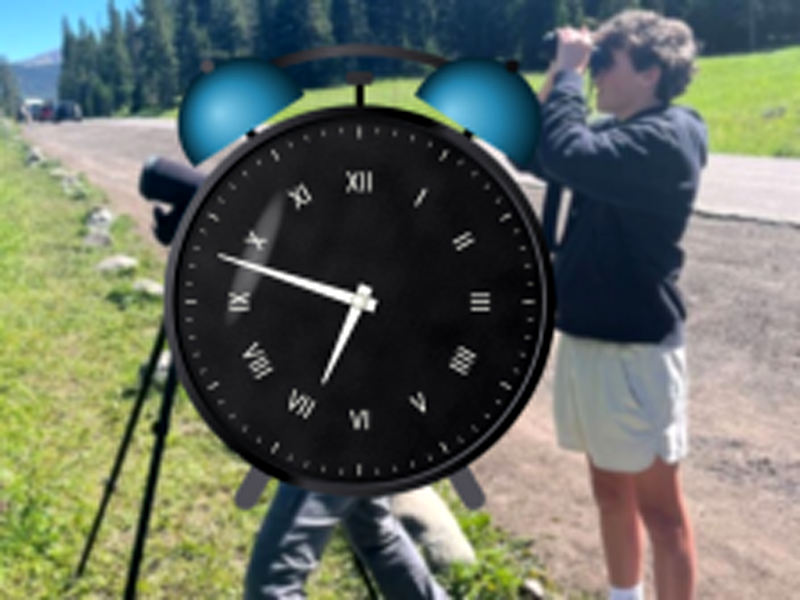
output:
6:48
